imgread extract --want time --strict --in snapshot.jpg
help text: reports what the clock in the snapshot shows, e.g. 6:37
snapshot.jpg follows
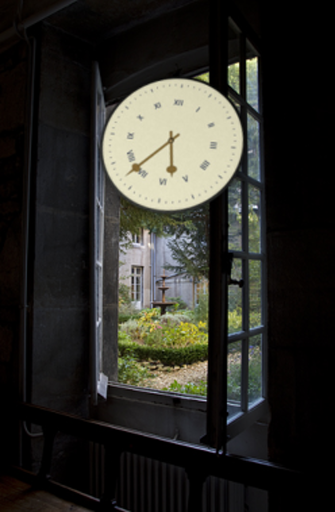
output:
5:37
